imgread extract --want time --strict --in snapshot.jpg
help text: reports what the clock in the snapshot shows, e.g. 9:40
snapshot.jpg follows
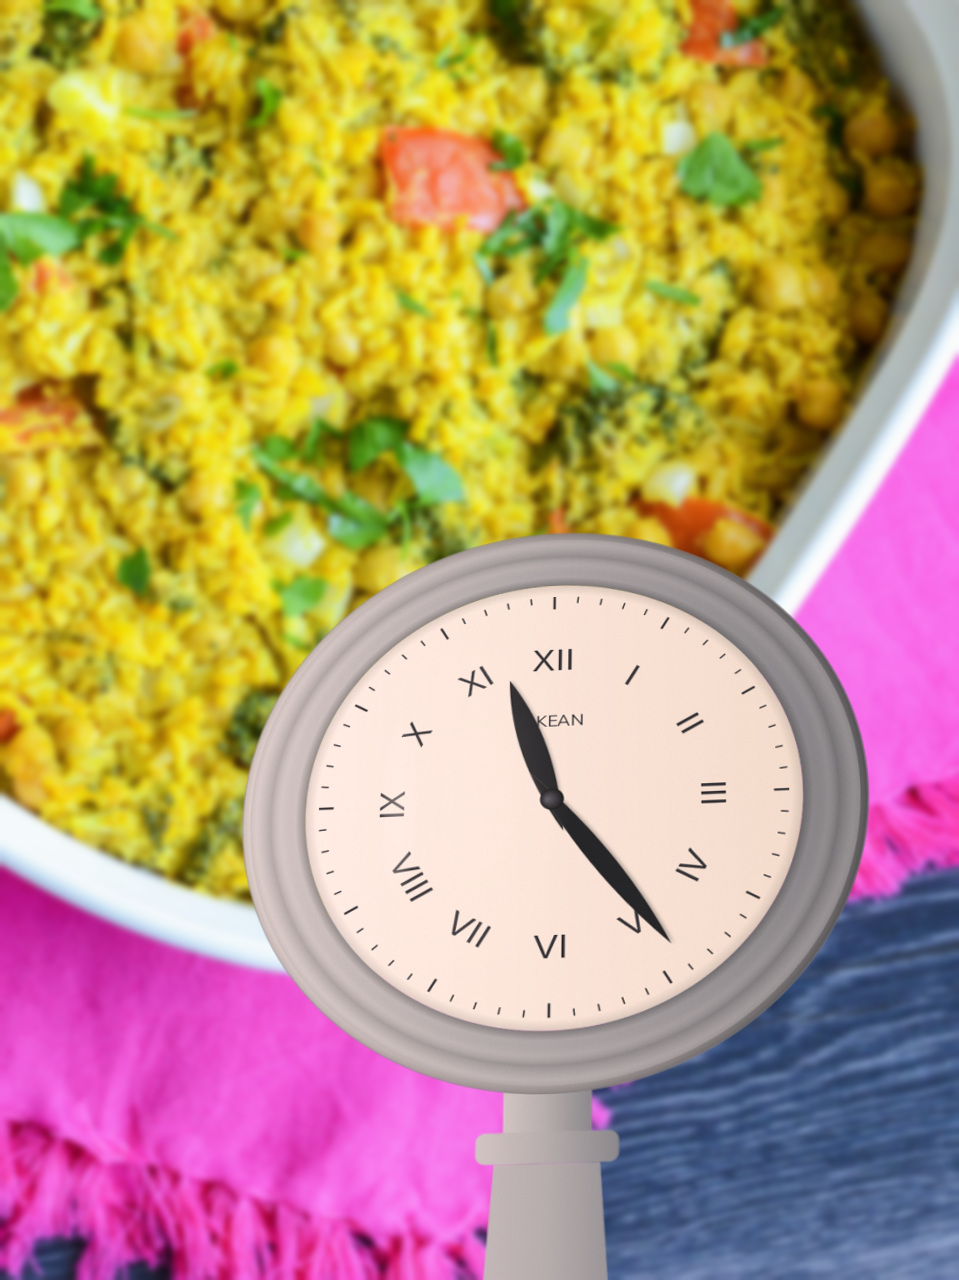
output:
11:24
